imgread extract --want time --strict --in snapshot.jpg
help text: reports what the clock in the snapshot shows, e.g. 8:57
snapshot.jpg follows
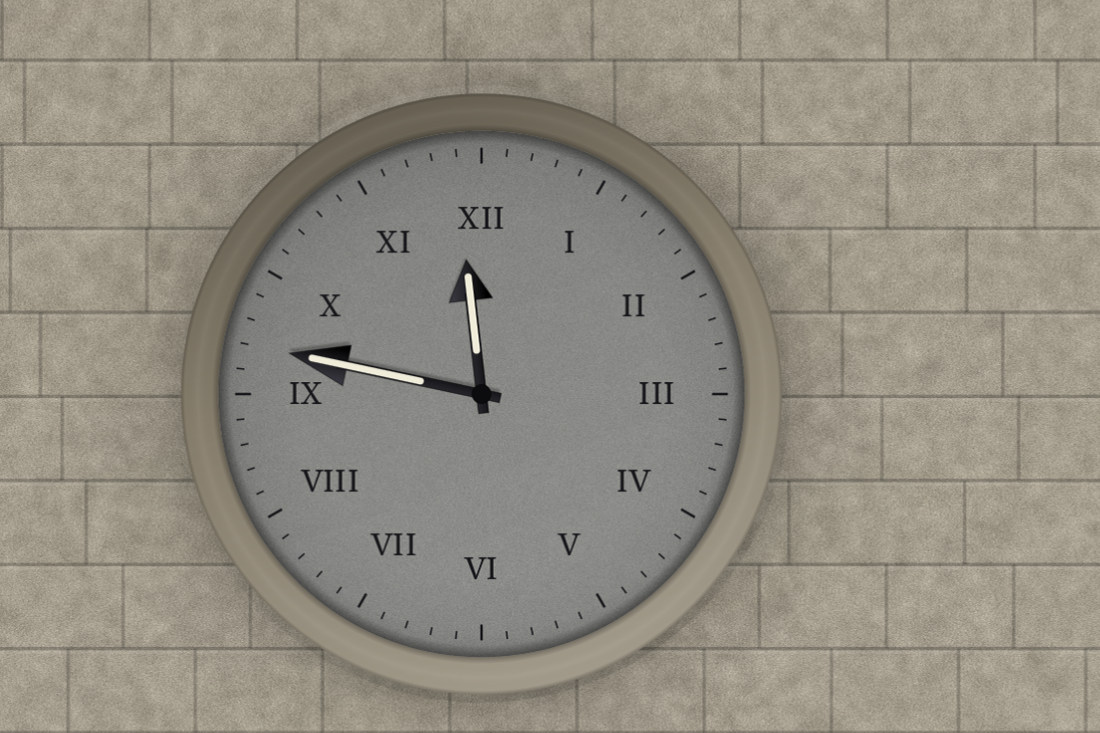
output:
11:47
